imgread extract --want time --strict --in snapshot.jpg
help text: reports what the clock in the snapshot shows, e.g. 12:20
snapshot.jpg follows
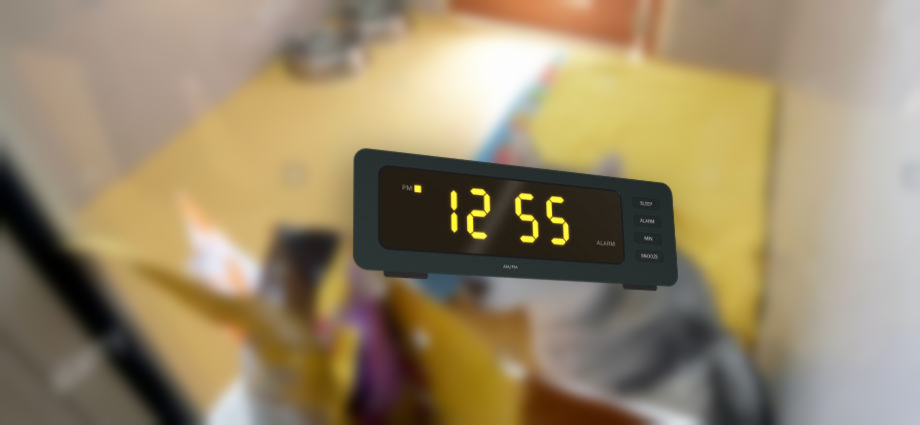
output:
12:55
